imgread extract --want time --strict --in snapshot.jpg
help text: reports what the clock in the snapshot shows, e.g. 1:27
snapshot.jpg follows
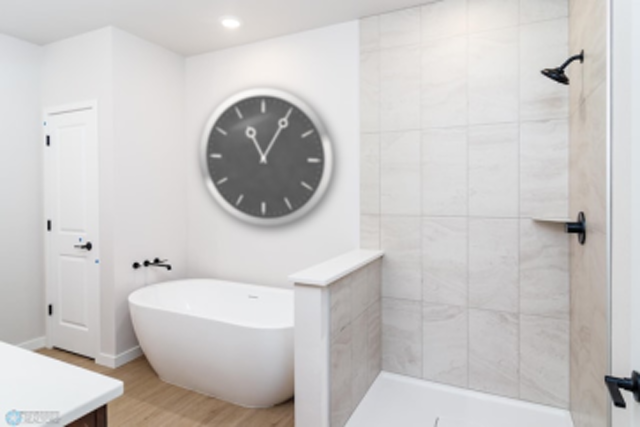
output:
11:05
